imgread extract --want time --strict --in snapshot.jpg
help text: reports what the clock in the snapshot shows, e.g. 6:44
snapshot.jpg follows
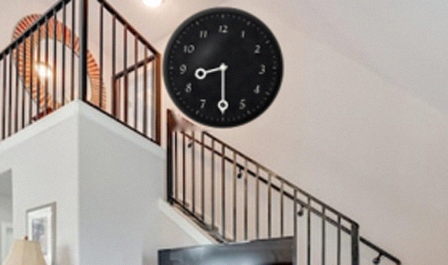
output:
8:30
